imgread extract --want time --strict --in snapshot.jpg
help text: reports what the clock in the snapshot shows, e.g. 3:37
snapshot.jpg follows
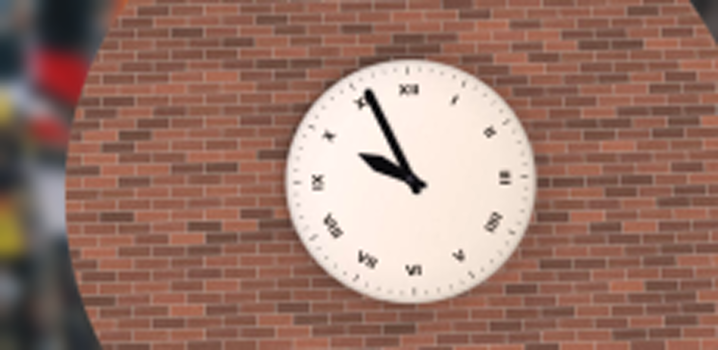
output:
9:56
